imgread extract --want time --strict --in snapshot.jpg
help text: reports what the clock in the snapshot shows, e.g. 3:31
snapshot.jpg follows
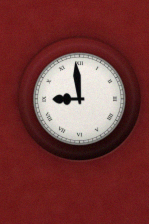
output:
8:59
